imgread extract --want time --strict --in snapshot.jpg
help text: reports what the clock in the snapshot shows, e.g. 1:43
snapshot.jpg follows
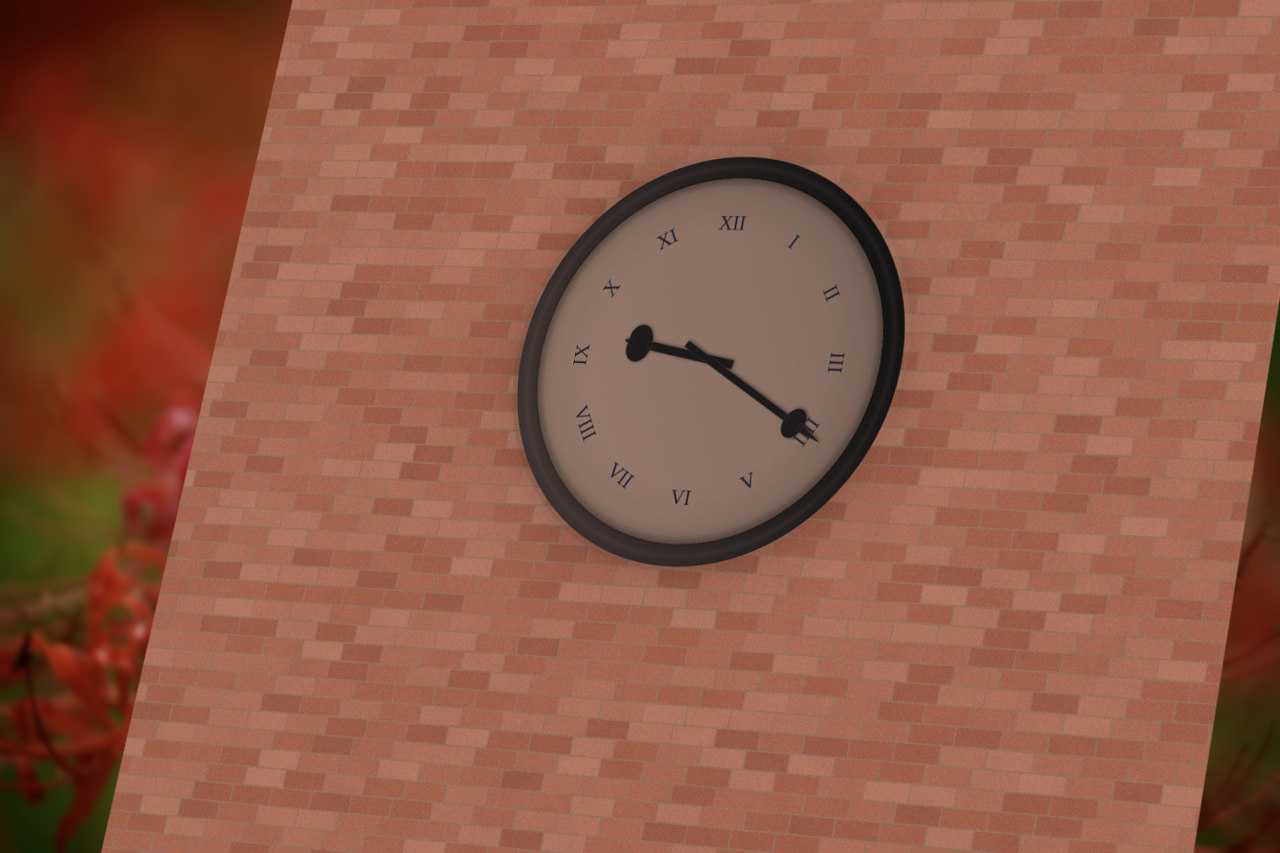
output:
9:20
